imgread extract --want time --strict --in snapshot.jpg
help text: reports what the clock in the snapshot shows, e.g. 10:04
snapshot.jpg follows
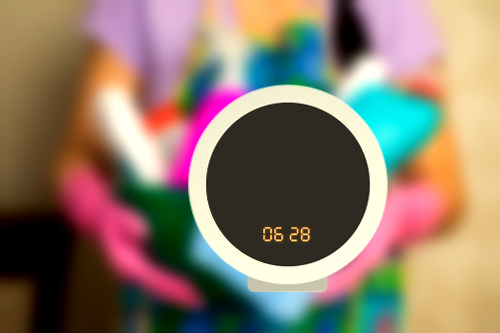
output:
6:28
